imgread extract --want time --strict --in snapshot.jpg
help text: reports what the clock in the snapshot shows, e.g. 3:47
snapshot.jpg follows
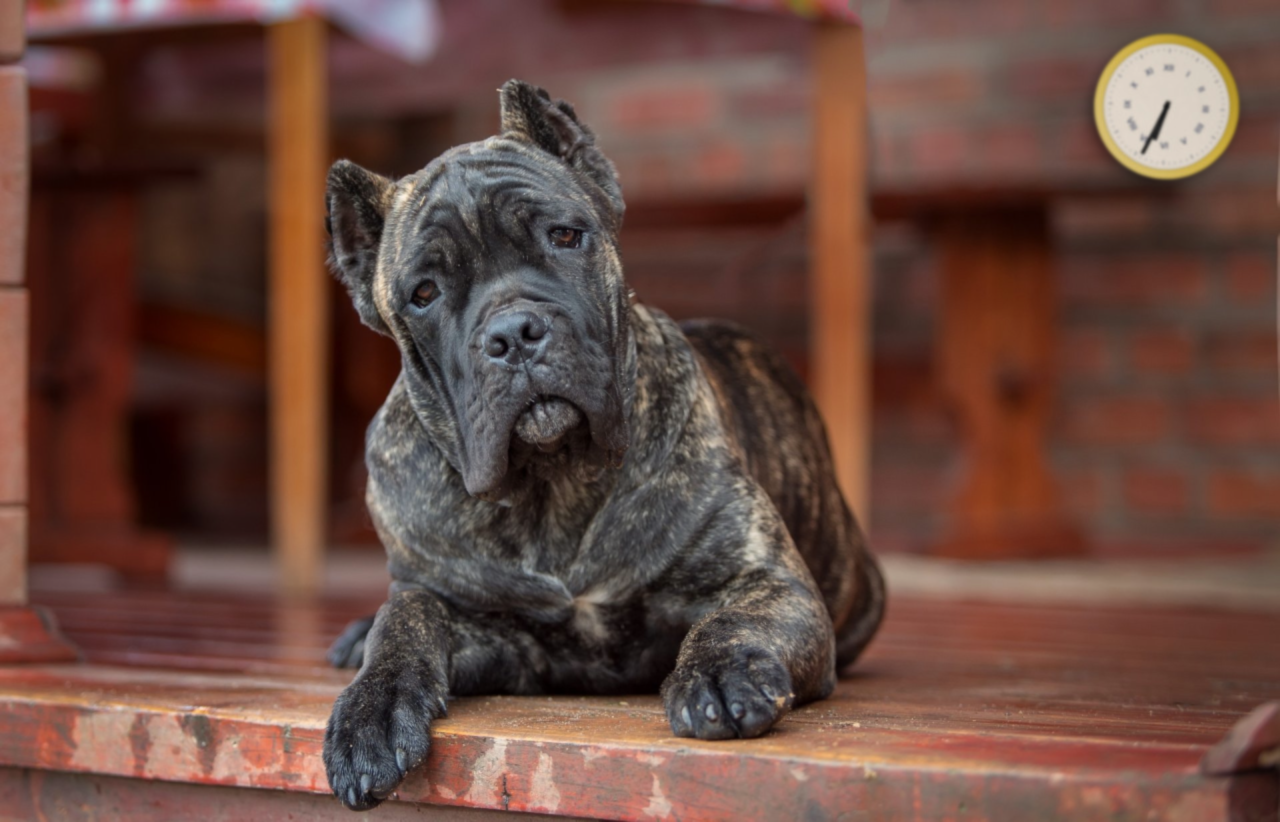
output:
6:34
